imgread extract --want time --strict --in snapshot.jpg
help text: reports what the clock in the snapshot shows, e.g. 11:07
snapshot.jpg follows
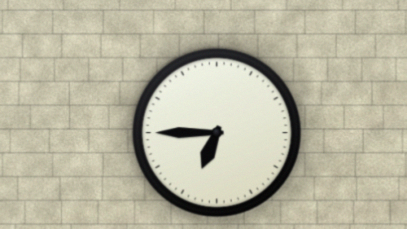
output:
6:45
